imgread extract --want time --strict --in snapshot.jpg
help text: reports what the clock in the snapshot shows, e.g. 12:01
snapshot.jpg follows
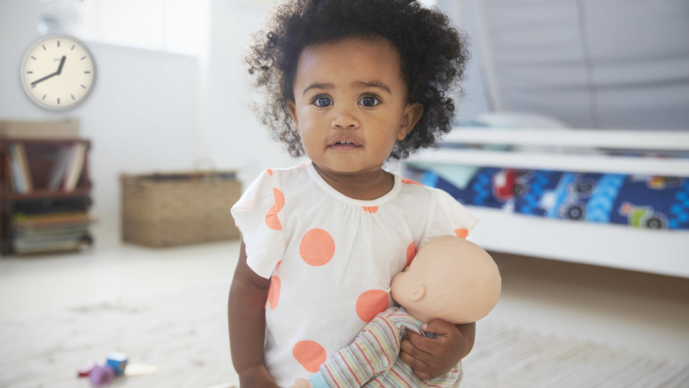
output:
12:41
